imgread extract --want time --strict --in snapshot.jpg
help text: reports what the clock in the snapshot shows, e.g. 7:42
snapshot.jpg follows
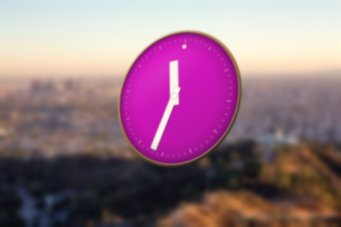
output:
11:32
